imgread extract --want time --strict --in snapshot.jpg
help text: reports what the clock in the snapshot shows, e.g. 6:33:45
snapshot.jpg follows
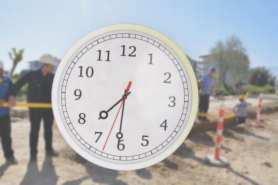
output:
7:30:33
